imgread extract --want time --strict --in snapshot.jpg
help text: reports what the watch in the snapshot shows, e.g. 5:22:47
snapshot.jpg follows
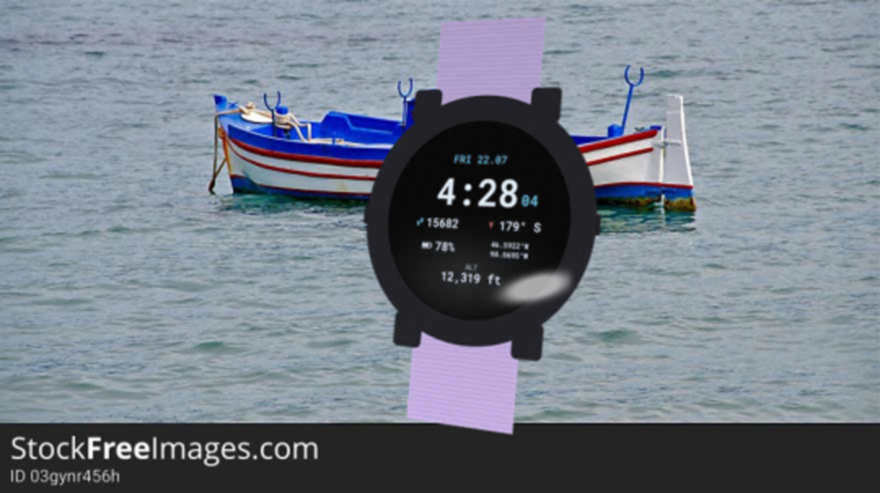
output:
4:28:04
